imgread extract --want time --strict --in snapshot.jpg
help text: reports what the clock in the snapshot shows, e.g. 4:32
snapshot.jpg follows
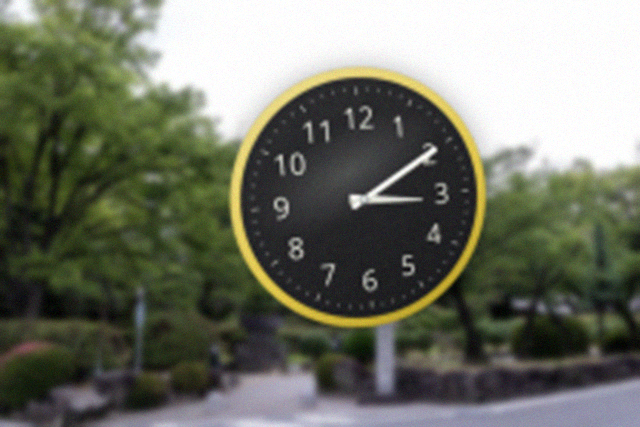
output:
3:10
